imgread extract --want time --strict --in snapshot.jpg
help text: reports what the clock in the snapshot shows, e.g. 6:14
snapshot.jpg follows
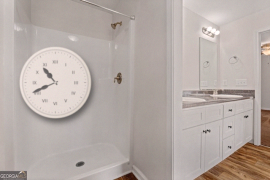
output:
10:41
